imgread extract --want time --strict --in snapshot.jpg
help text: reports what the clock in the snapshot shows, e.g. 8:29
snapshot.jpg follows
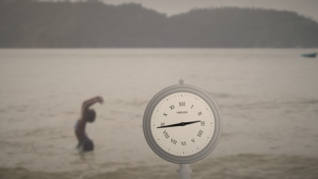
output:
2:44
